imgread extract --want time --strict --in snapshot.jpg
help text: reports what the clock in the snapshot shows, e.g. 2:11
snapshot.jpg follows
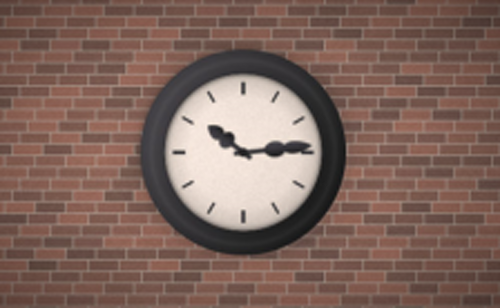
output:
10:14
